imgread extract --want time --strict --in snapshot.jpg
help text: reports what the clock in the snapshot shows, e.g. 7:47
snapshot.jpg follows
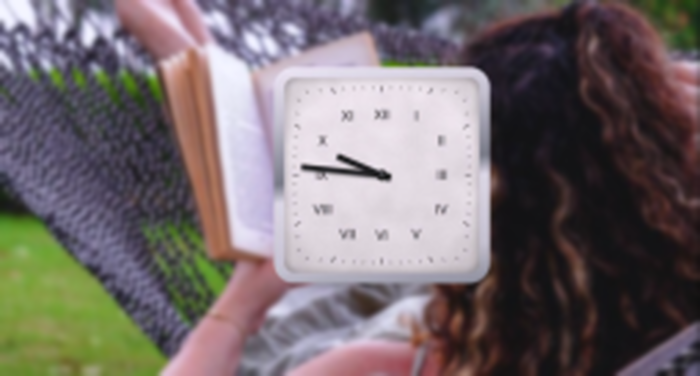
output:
9:46
